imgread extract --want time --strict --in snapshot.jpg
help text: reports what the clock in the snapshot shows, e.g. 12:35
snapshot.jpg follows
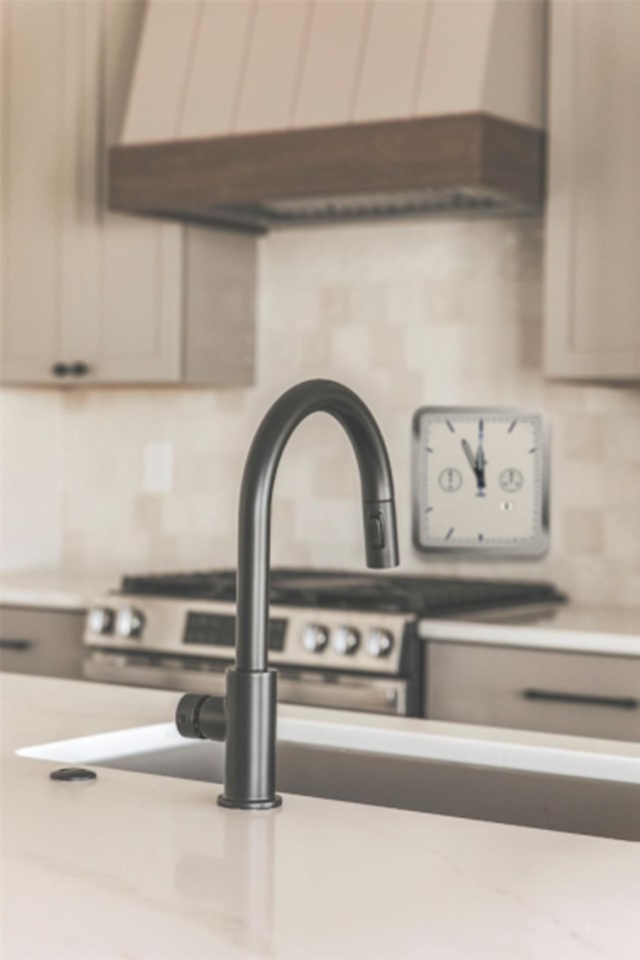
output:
11:56
